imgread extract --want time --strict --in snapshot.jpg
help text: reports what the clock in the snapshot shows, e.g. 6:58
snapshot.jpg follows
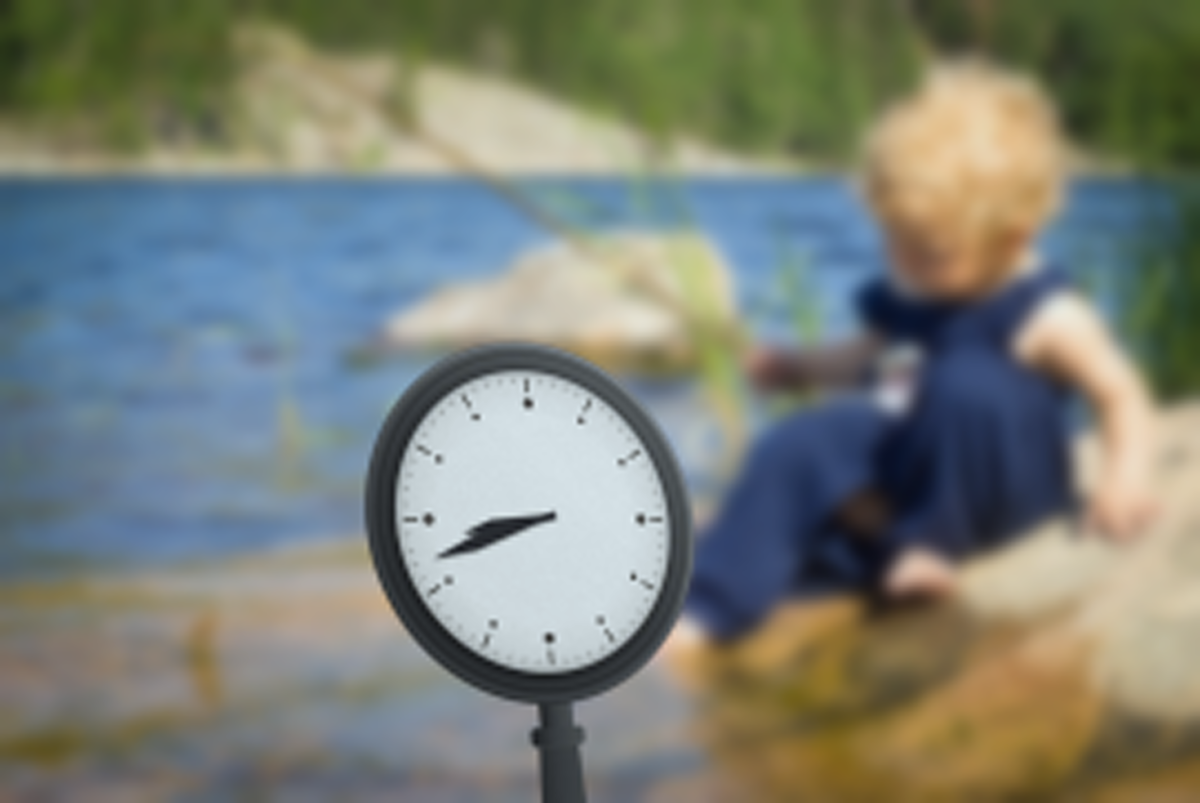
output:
8:42
